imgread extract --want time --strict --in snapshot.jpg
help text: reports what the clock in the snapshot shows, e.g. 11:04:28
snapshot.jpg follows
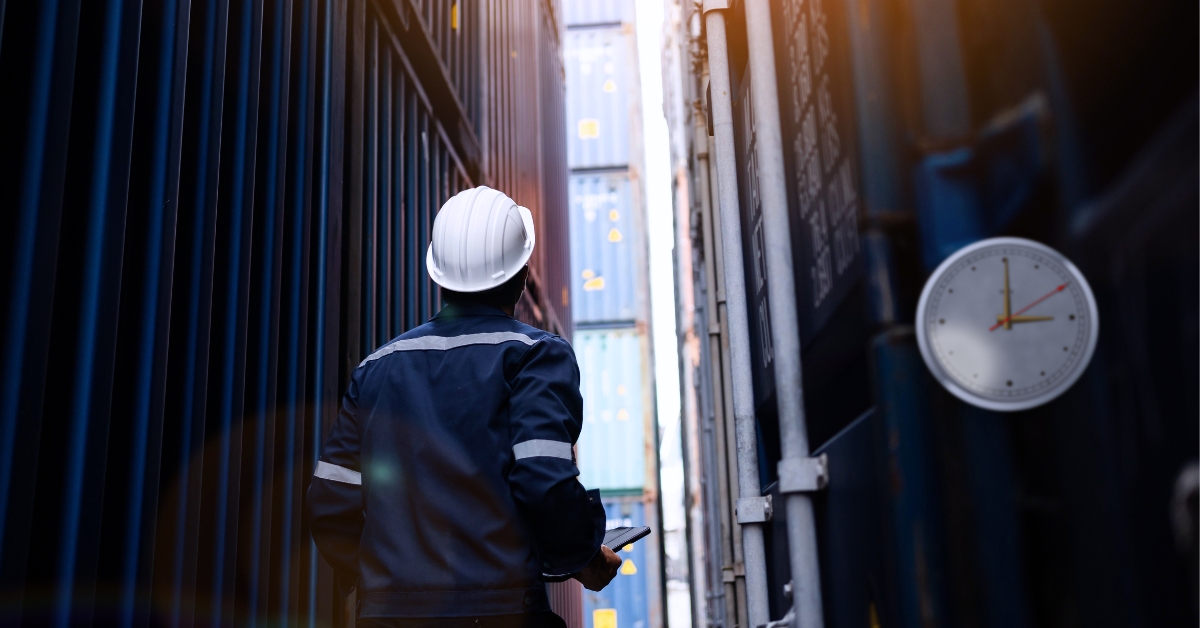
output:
3:00:10
